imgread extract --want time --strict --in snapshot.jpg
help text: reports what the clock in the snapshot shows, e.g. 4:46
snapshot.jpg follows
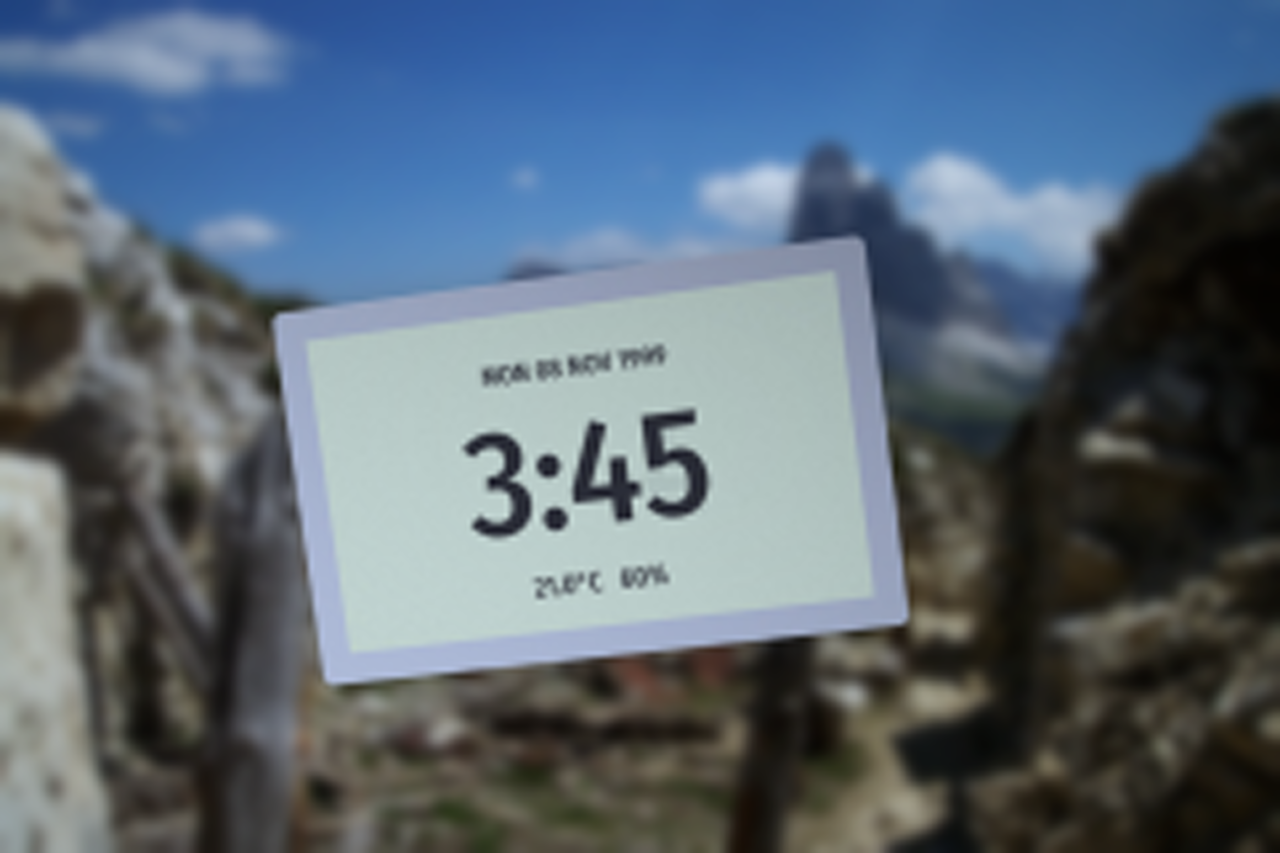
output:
3:45
